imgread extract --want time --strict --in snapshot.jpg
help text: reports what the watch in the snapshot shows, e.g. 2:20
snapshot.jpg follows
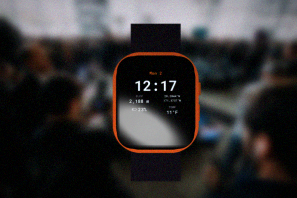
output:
12:17
